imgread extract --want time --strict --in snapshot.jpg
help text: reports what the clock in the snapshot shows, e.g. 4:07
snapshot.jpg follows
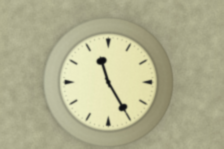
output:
11:25
